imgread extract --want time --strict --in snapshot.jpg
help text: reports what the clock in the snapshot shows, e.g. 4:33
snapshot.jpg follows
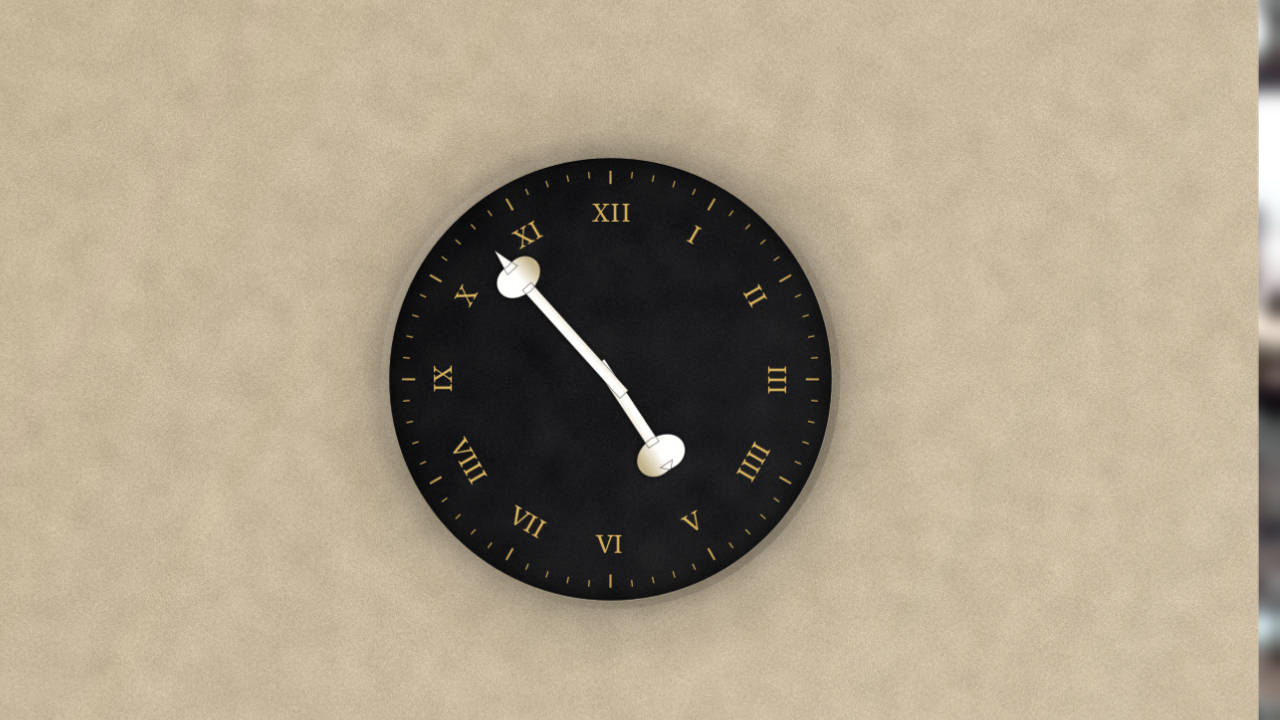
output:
4:53
